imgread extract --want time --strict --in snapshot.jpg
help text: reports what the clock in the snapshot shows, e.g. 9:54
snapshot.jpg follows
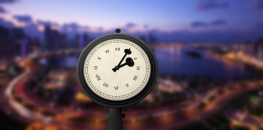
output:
2:05
